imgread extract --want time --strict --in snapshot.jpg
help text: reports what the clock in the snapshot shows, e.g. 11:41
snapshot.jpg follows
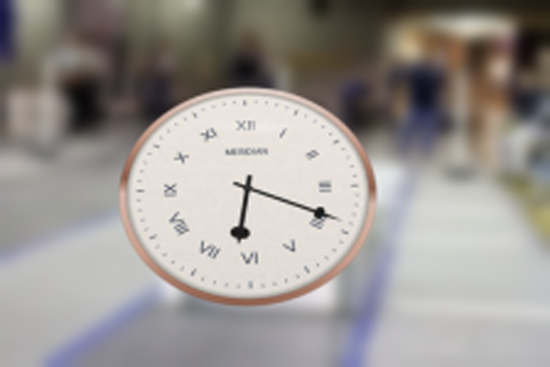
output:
6:19
